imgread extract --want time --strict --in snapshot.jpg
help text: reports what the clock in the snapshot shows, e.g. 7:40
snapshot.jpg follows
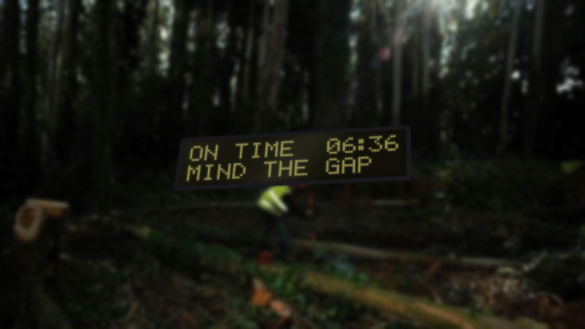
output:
6:36
